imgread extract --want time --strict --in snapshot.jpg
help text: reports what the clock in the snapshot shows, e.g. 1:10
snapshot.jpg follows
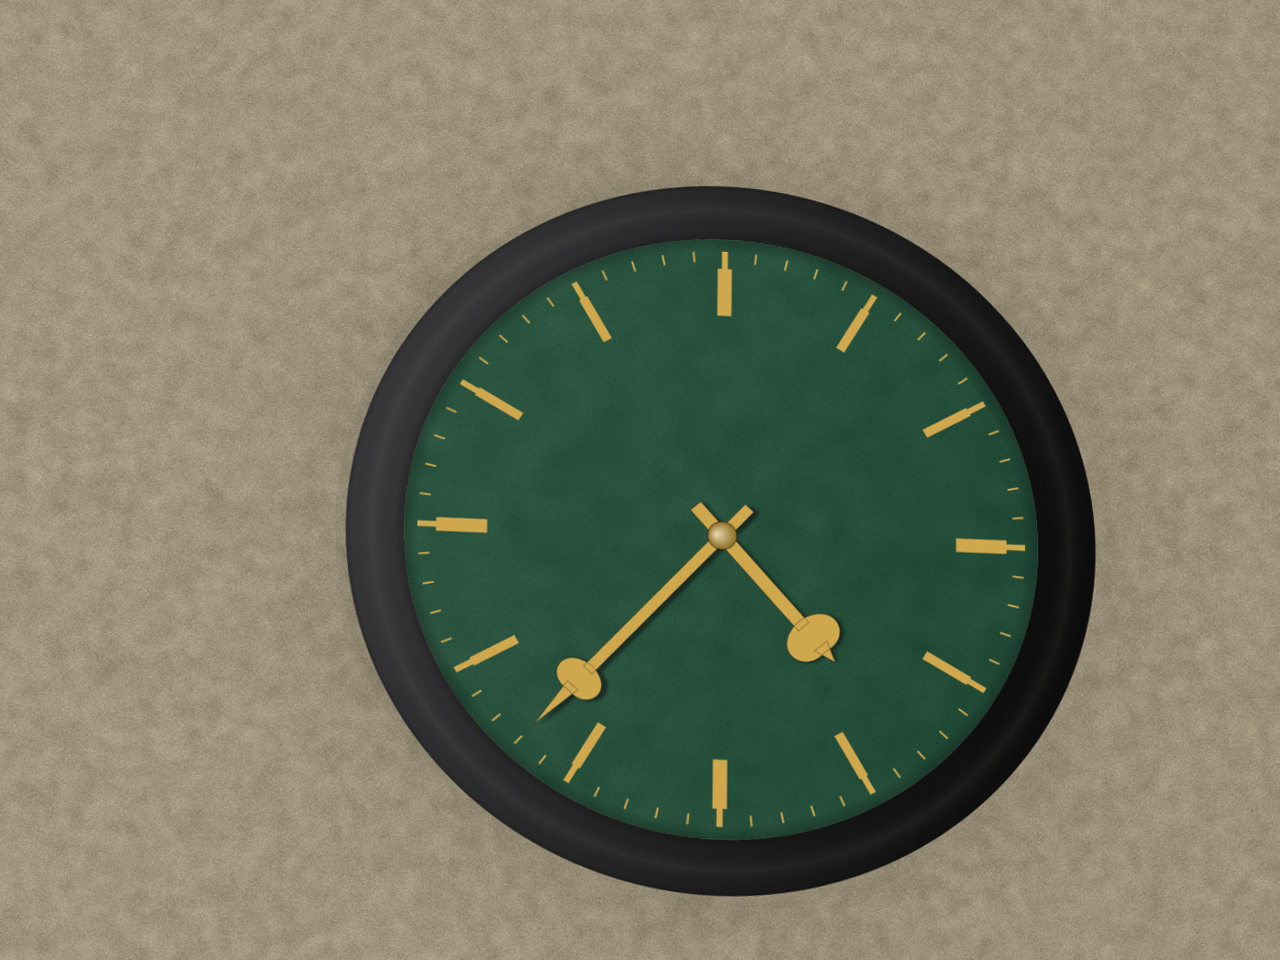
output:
4:37
